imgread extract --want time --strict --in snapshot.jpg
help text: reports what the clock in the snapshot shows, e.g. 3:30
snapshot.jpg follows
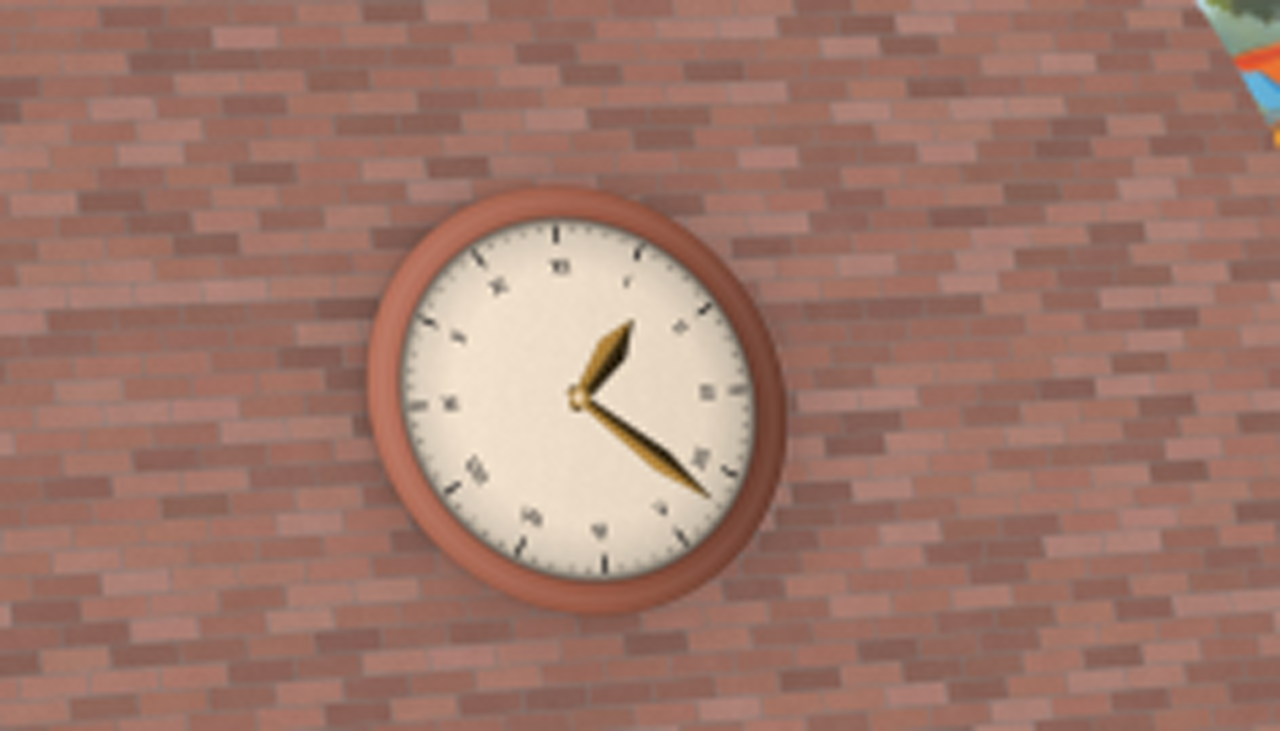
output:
1:22
